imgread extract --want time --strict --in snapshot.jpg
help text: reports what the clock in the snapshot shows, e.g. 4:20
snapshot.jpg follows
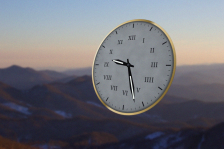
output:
9:27
